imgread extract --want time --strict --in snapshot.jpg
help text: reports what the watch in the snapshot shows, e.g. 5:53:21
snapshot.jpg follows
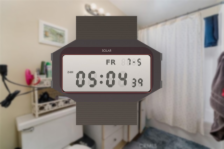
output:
5:04:39
